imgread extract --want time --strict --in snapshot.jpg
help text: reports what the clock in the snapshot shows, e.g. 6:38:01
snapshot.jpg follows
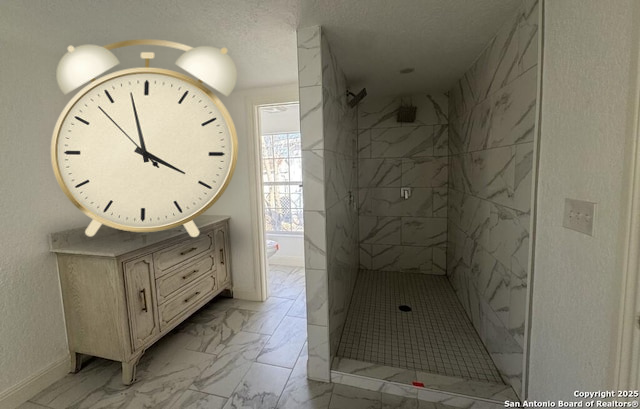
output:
3:57:53
